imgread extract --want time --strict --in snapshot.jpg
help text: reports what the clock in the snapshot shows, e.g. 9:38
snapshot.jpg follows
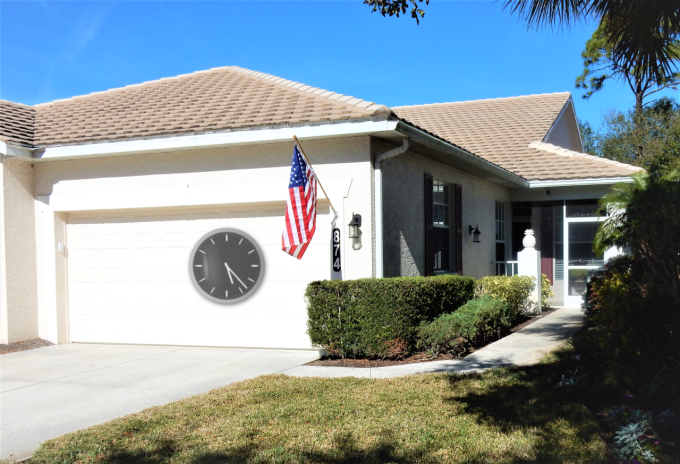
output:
5:23
